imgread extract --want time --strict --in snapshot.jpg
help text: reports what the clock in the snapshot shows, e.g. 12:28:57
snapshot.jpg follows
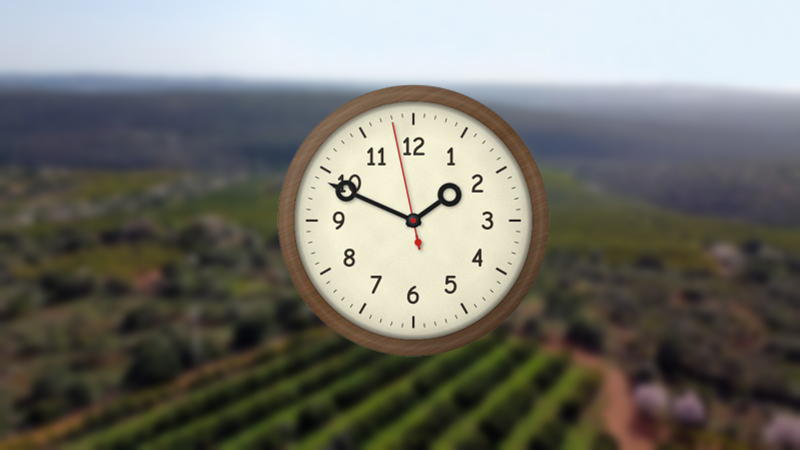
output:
1:48:58
